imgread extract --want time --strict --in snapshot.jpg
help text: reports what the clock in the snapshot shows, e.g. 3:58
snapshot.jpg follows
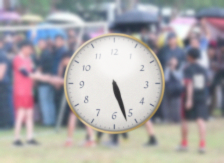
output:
5:27
